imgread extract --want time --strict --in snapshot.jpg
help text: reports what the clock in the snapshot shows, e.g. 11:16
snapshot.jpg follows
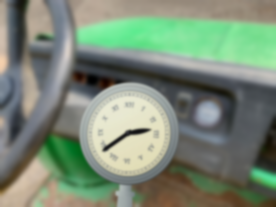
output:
2:39
